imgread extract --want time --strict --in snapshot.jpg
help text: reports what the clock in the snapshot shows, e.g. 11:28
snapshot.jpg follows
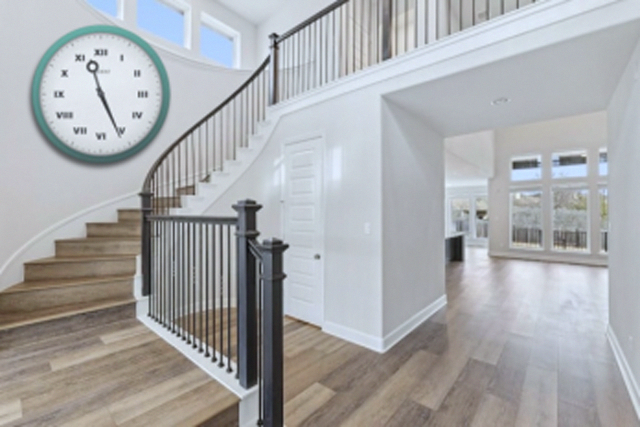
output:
11:26
